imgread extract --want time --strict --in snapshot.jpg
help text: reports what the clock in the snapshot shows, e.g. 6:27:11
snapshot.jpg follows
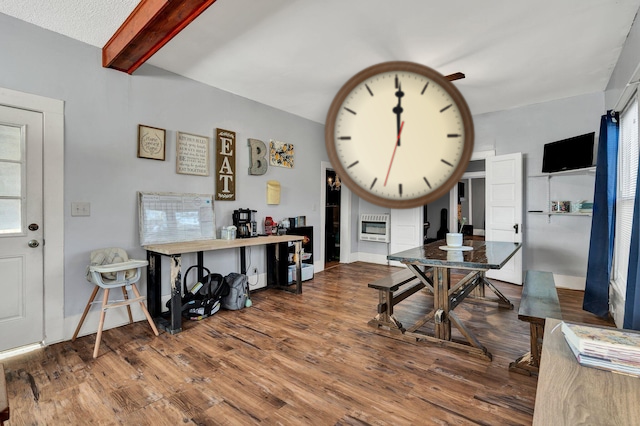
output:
12:00:33
